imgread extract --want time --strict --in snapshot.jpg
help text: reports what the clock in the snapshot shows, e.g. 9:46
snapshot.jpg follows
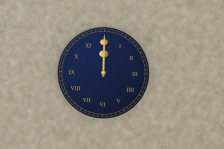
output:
12:00
